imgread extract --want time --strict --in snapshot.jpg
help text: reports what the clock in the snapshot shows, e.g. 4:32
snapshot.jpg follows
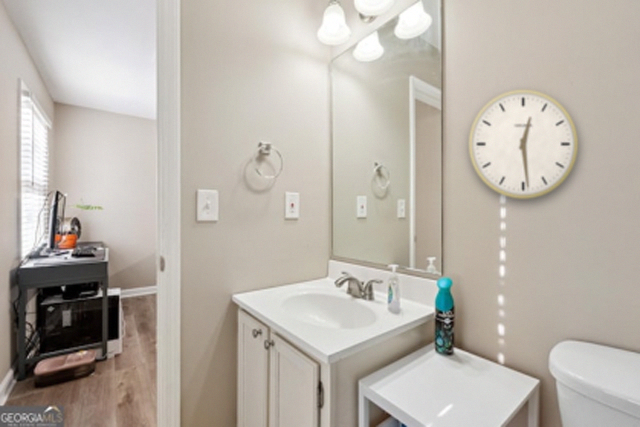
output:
12:29
